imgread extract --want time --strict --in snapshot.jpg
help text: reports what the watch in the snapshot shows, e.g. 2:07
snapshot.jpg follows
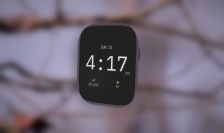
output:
4:17
